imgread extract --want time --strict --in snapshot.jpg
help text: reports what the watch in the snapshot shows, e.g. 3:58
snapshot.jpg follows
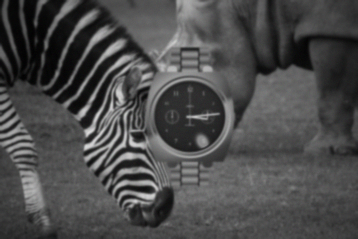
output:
3:14
